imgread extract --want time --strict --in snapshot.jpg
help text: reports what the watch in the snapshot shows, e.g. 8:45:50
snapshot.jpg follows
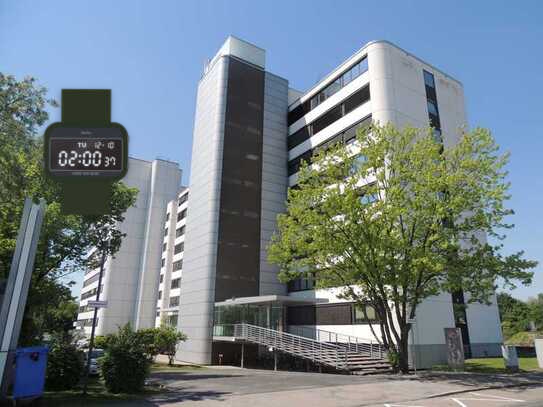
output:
2:00:37
